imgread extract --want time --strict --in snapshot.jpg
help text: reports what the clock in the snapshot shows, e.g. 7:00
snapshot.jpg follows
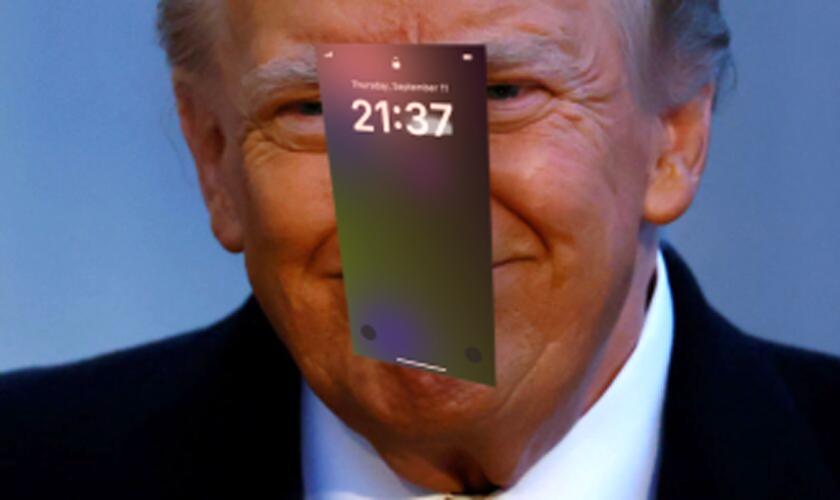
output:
21:37
